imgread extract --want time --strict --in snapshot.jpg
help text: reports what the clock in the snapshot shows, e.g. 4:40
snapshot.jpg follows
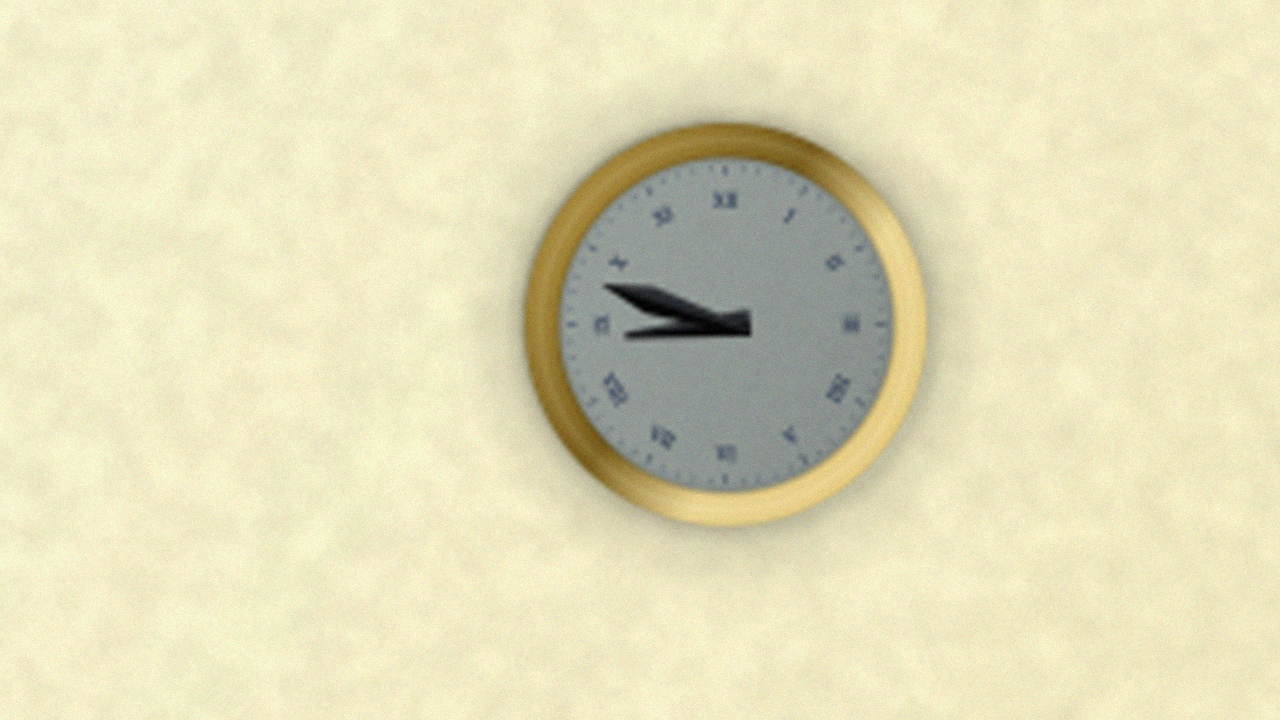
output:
8:48
